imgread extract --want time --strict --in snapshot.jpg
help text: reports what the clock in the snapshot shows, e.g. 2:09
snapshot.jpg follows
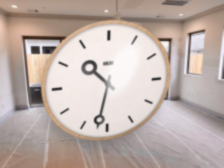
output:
10:32
